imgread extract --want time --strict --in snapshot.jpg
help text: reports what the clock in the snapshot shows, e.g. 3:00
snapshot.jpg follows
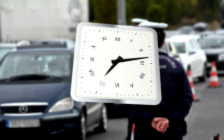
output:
7:13
